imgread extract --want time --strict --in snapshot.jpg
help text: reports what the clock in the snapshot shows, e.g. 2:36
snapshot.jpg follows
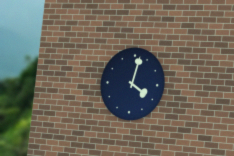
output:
4:02
